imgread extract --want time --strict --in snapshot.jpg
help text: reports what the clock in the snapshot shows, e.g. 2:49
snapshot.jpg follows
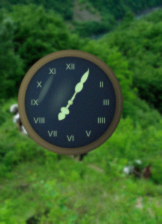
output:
7:05
